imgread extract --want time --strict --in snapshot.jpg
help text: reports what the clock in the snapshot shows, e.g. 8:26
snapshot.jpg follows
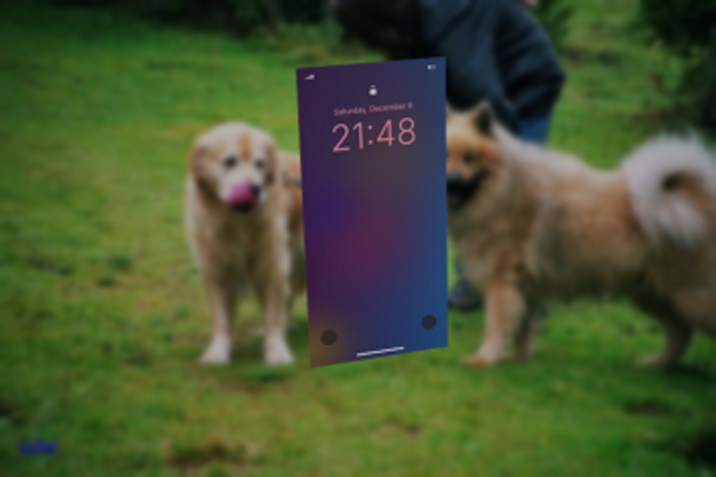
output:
21:48
